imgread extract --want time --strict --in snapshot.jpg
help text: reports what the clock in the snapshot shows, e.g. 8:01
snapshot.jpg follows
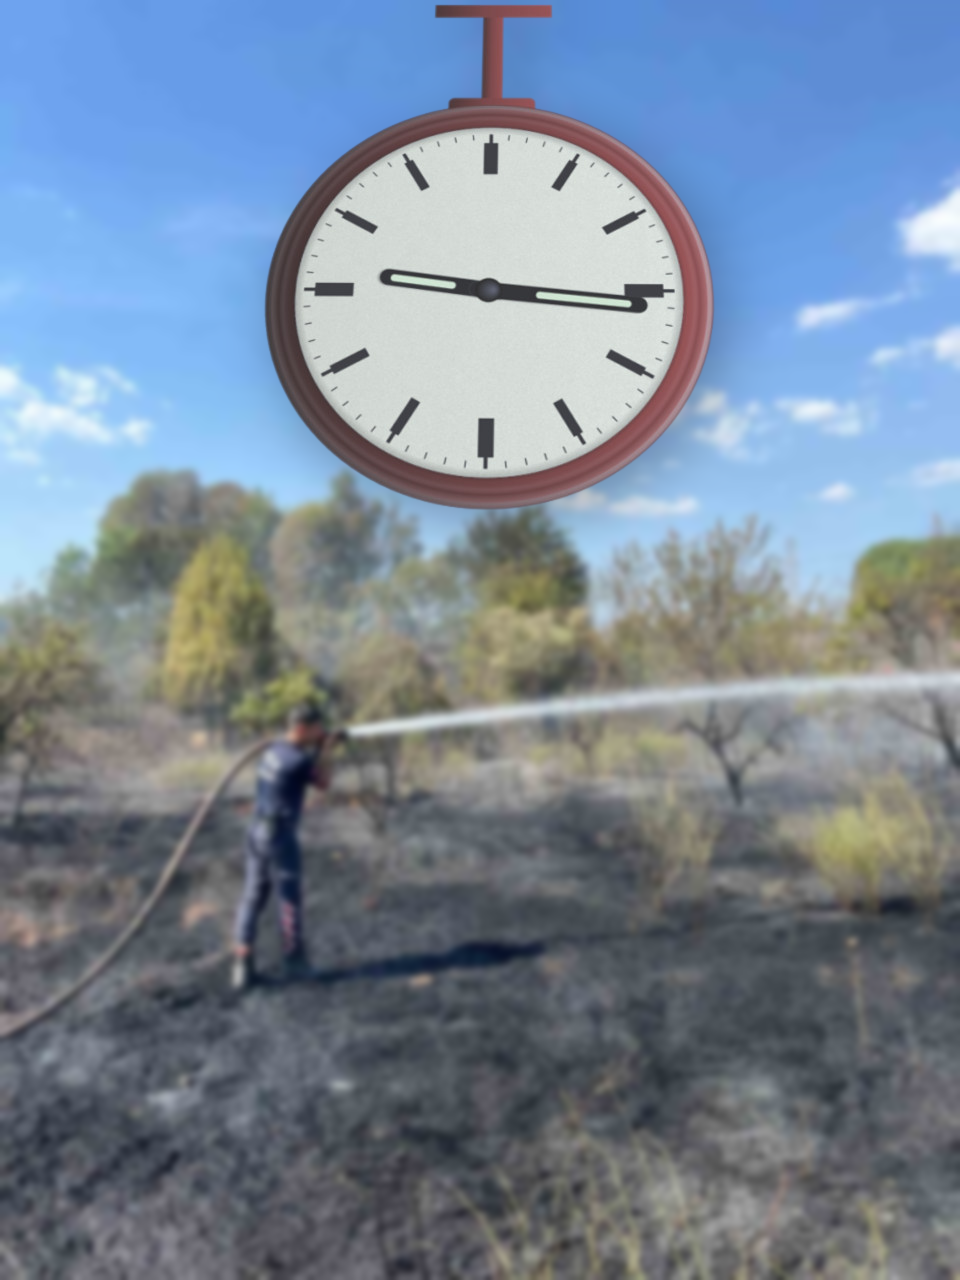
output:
9:16
